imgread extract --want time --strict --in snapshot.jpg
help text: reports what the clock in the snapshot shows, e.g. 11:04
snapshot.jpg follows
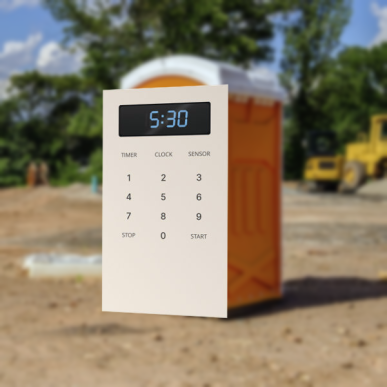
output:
5:30
